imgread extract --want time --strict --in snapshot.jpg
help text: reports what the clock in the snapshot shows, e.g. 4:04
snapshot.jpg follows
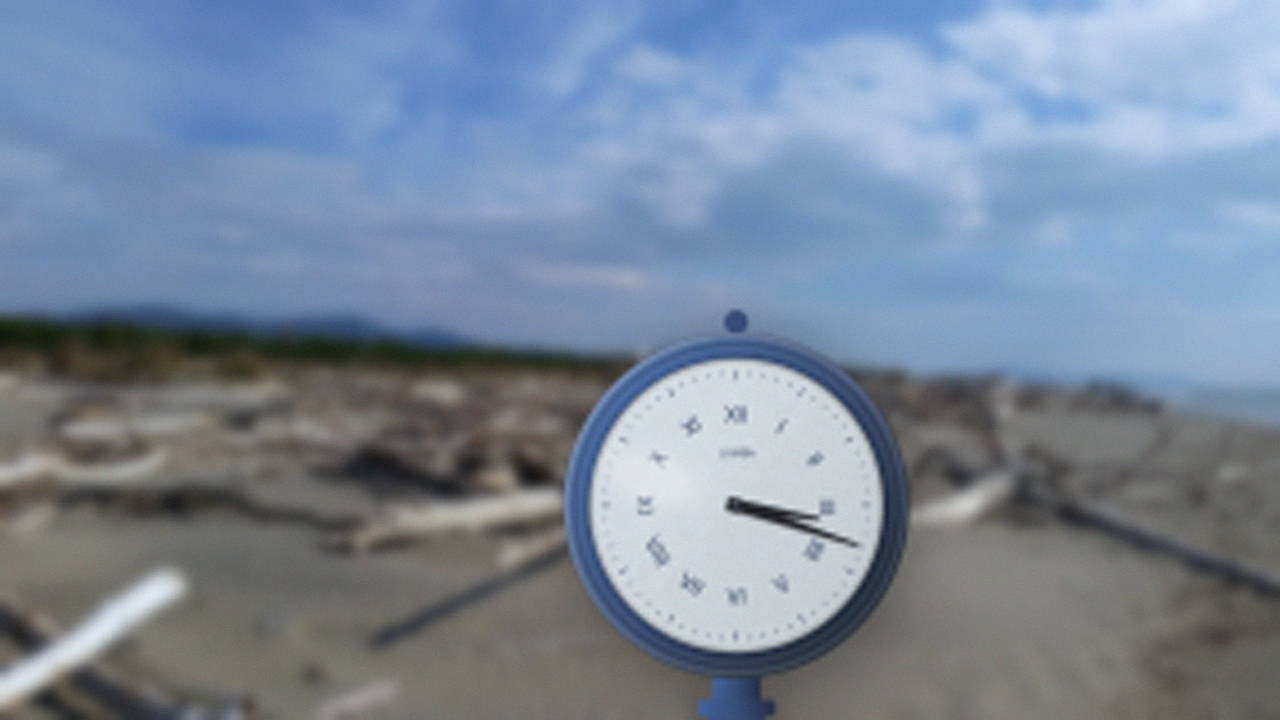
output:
3:18
